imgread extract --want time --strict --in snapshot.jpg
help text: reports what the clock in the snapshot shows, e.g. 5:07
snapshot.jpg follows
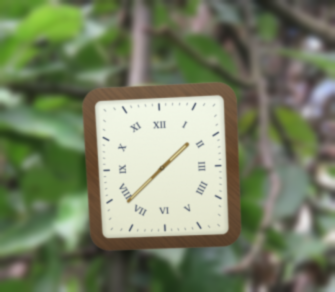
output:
1:38
